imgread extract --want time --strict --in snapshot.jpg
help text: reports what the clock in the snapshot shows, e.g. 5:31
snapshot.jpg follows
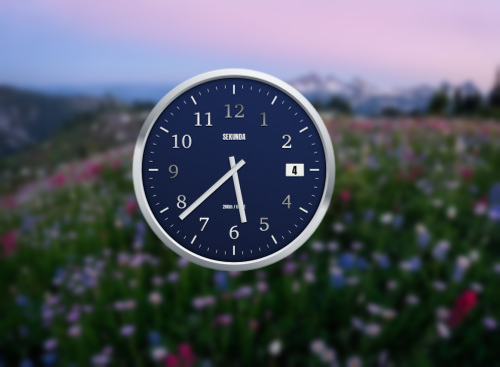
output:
5:38
